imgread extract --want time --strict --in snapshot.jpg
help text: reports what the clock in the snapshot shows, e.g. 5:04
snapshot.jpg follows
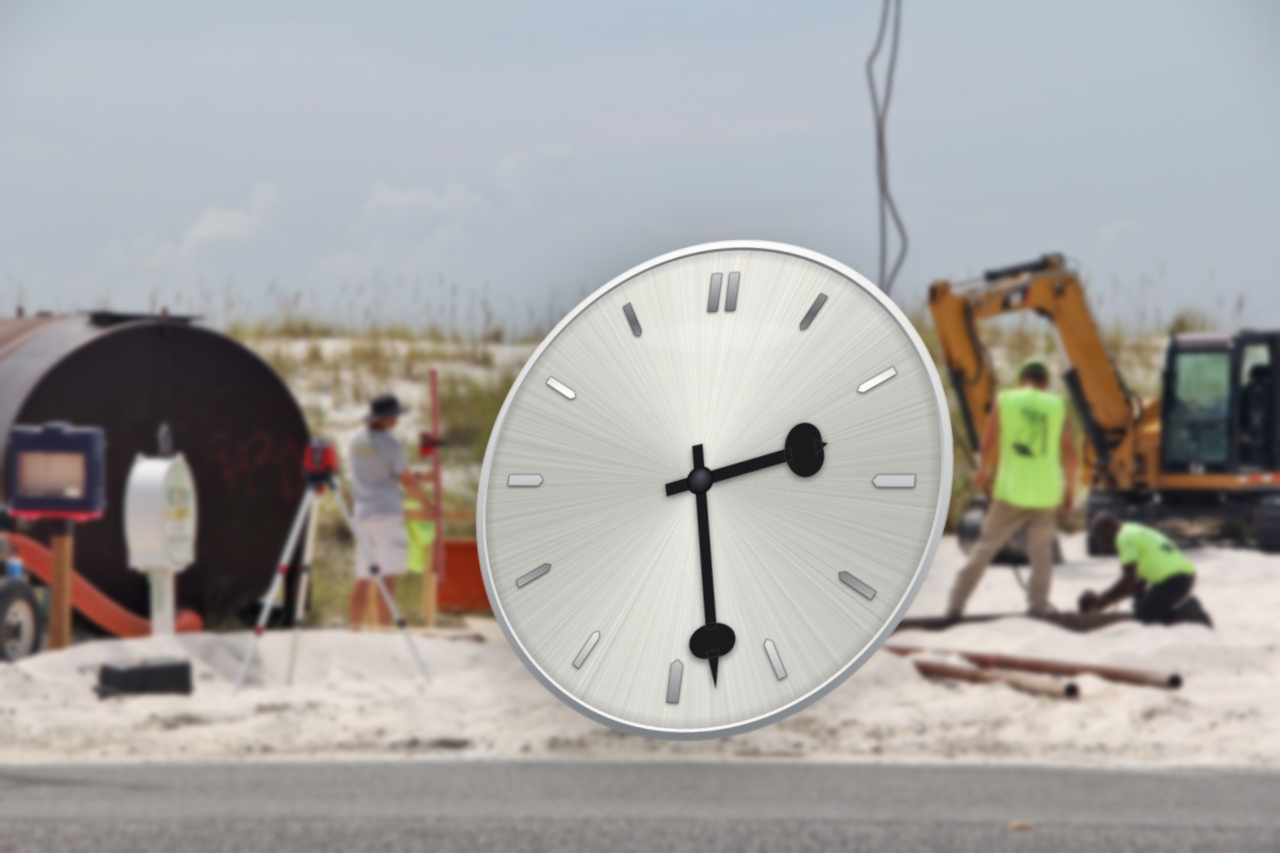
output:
2:28
